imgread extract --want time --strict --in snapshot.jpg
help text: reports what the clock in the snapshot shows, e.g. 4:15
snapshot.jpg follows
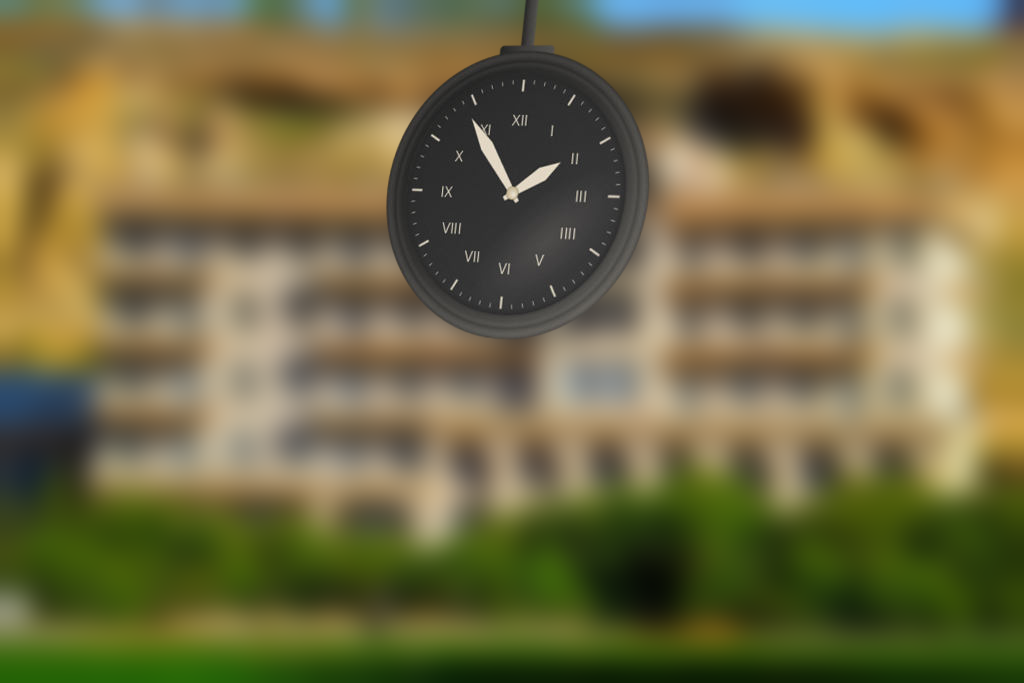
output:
1:54
